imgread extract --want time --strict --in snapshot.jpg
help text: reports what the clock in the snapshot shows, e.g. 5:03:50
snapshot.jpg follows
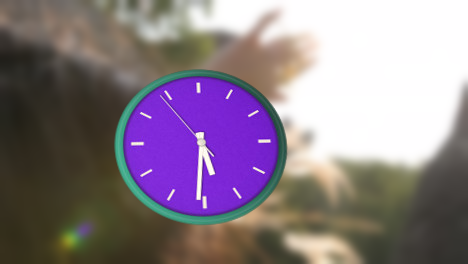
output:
5:30:54
